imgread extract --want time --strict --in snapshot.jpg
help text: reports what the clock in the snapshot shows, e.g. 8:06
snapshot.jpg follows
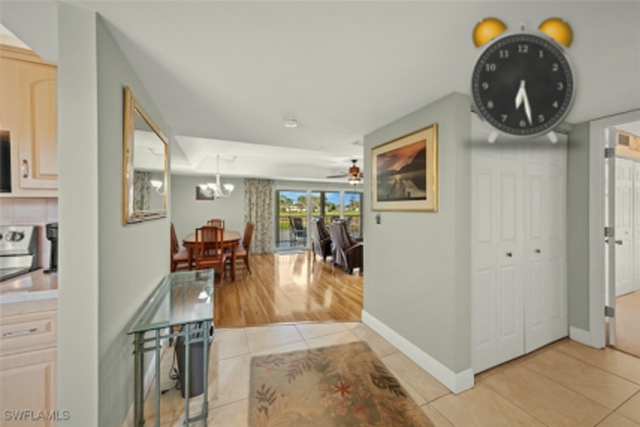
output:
6:28
